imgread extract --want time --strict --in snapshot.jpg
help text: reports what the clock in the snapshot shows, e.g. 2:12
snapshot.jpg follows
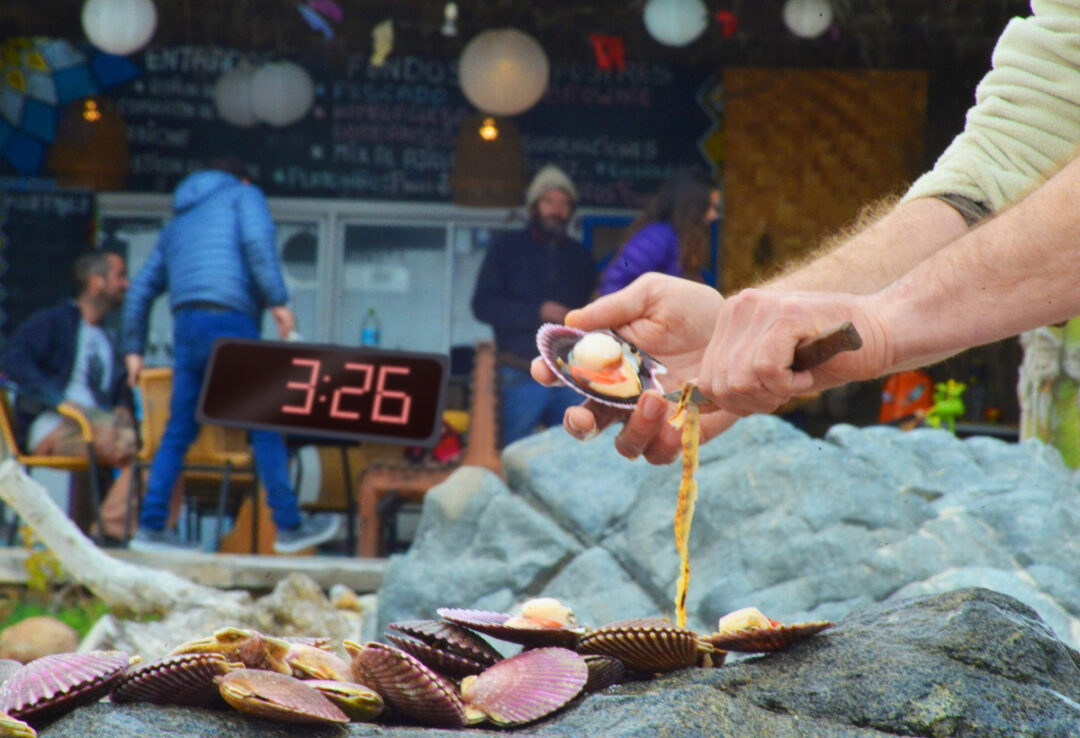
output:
3:26
